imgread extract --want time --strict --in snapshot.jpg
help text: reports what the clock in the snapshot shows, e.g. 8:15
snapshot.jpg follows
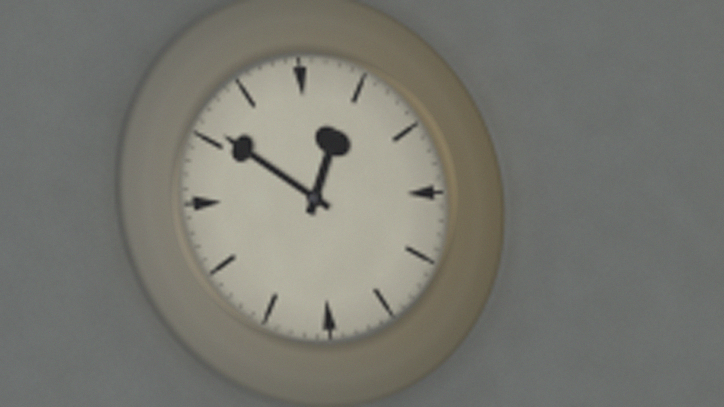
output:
12:51
